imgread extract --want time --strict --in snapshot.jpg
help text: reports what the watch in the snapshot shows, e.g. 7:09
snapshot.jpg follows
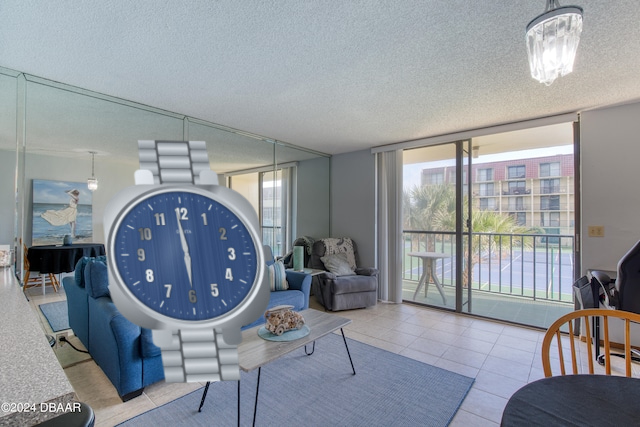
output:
5:59
